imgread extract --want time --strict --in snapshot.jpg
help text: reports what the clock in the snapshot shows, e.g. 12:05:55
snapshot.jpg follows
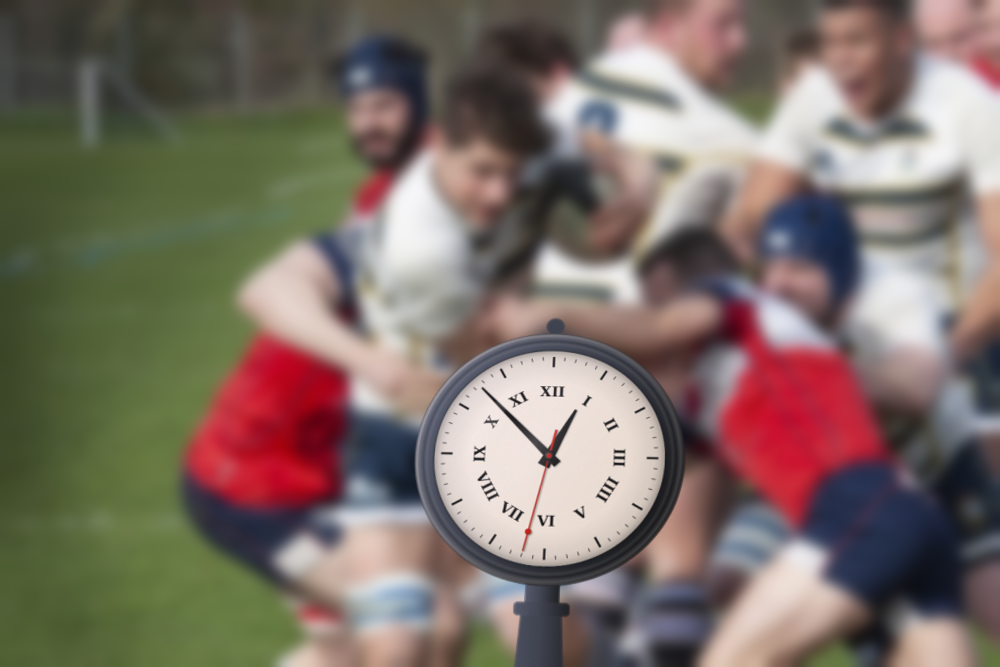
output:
12:52:32
